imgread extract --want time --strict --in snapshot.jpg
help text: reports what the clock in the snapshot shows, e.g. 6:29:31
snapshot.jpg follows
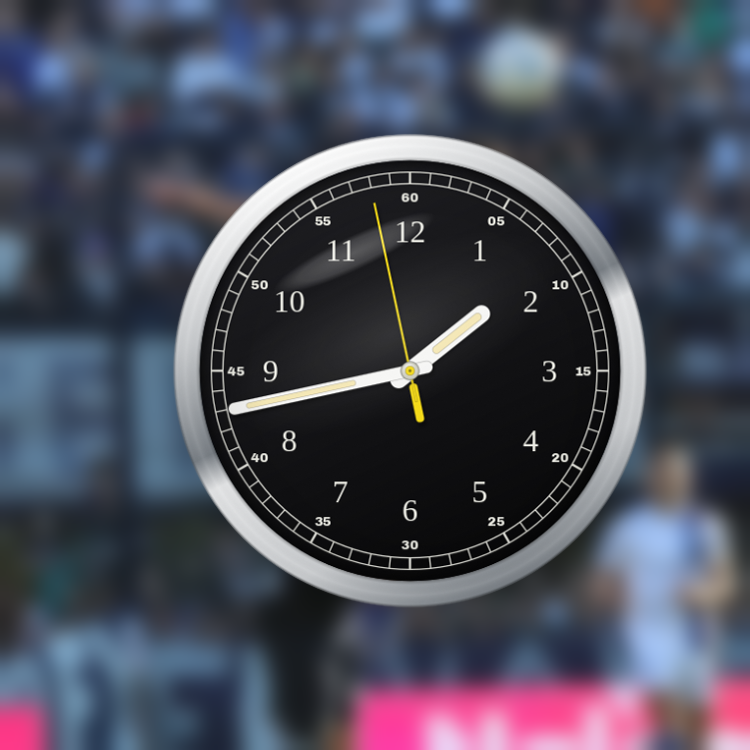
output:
1:42:58
